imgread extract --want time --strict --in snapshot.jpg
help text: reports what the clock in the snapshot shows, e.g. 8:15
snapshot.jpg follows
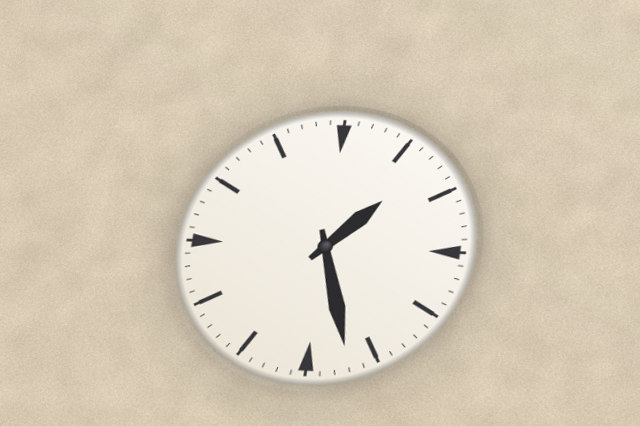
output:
1:27
